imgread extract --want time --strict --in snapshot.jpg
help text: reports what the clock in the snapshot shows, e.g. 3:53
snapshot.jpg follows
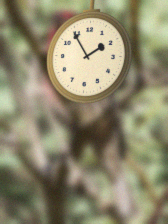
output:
1:54
